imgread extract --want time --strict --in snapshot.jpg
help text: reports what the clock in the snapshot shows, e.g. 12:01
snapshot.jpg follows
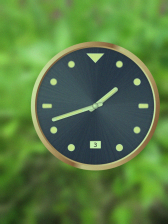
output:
1:42
